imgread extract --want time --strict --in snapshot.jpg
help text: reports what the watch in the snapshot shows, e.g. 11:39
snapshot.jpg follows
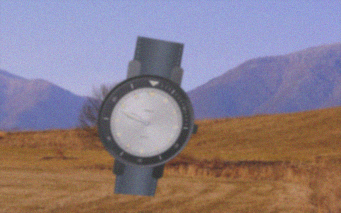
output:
9:48
